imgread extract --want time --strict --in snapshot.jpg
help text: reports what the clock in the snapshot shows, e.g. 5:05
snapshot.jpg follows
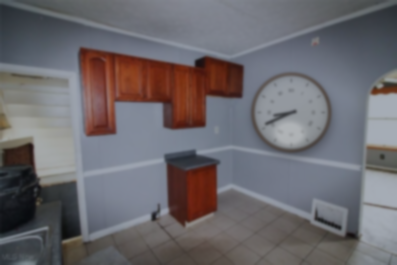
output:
8:41
